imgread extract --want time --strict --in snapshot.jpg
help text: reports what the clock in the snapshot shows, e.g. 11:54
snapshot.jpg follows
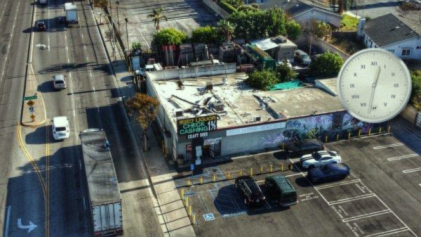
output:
12:32
